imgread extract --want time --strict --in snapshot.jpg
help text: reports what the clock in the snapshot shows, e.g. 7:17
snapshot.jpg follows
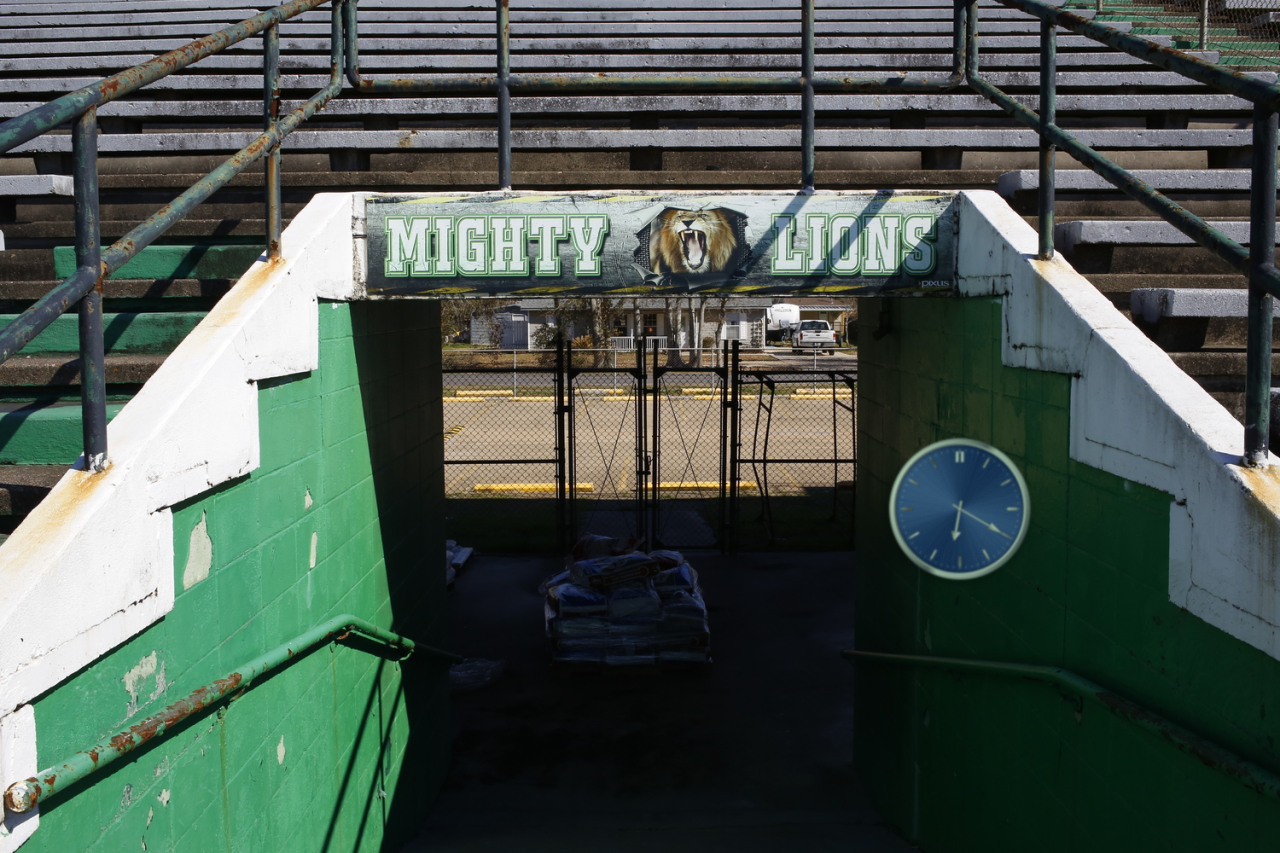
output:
6:20
